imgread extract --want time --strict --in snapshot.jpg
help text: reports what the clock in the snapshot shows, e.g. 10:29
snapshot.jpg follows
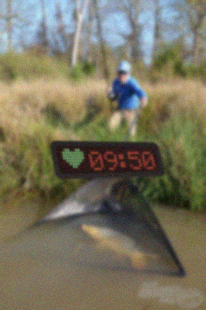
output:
9:50
